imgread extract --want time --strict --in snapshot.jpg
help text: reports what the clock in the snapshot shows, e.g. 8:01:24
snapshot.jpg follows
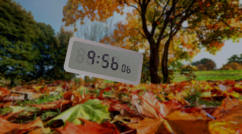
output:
9:56:06
